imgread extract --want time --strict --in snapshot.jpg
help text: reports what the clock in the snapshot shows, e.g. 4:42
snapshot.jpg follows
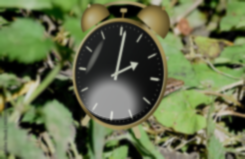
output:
2:01
